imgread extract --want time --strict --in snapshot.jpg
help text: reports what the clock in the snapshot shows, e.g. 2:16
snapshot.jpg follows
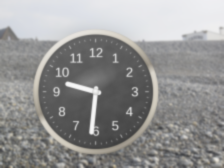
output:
9:31
